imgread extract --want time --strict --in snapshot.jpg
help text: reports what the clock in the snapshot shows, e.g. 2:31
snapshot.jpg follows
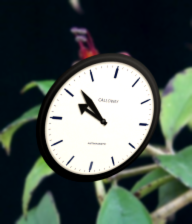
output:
9:52
